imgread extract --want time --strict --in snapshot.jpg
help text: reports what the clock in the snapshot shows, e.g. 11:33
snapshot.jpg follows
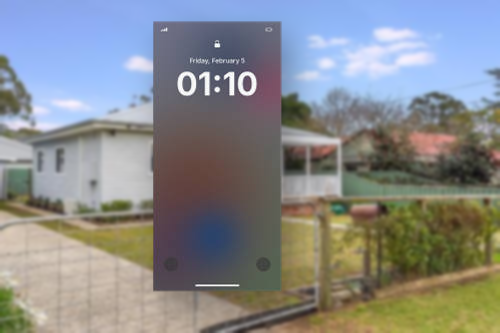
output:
1:10
